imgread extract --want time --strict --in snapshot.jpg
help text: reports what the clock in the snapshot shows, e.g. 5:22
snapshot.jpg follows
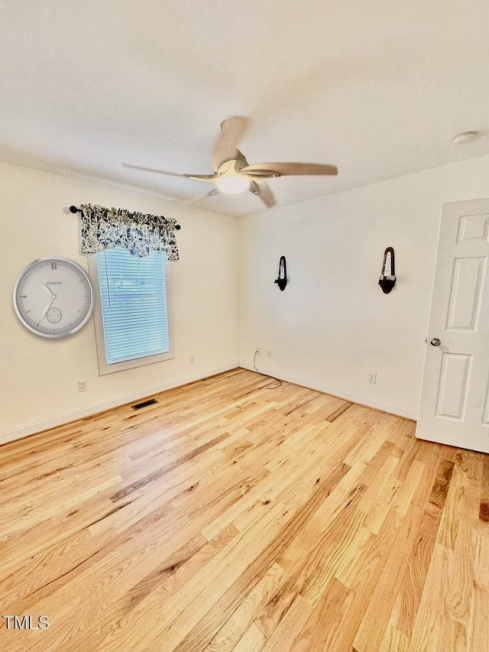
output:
10:35
